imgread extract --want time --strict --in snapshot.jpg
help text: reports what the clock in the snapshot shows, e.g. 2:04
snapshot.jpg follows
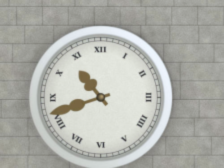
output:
10:42
